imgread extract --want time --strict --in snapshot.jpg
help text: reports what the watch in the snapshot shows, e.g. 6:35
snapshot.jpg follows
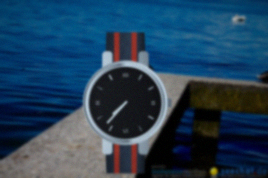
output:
7:37
